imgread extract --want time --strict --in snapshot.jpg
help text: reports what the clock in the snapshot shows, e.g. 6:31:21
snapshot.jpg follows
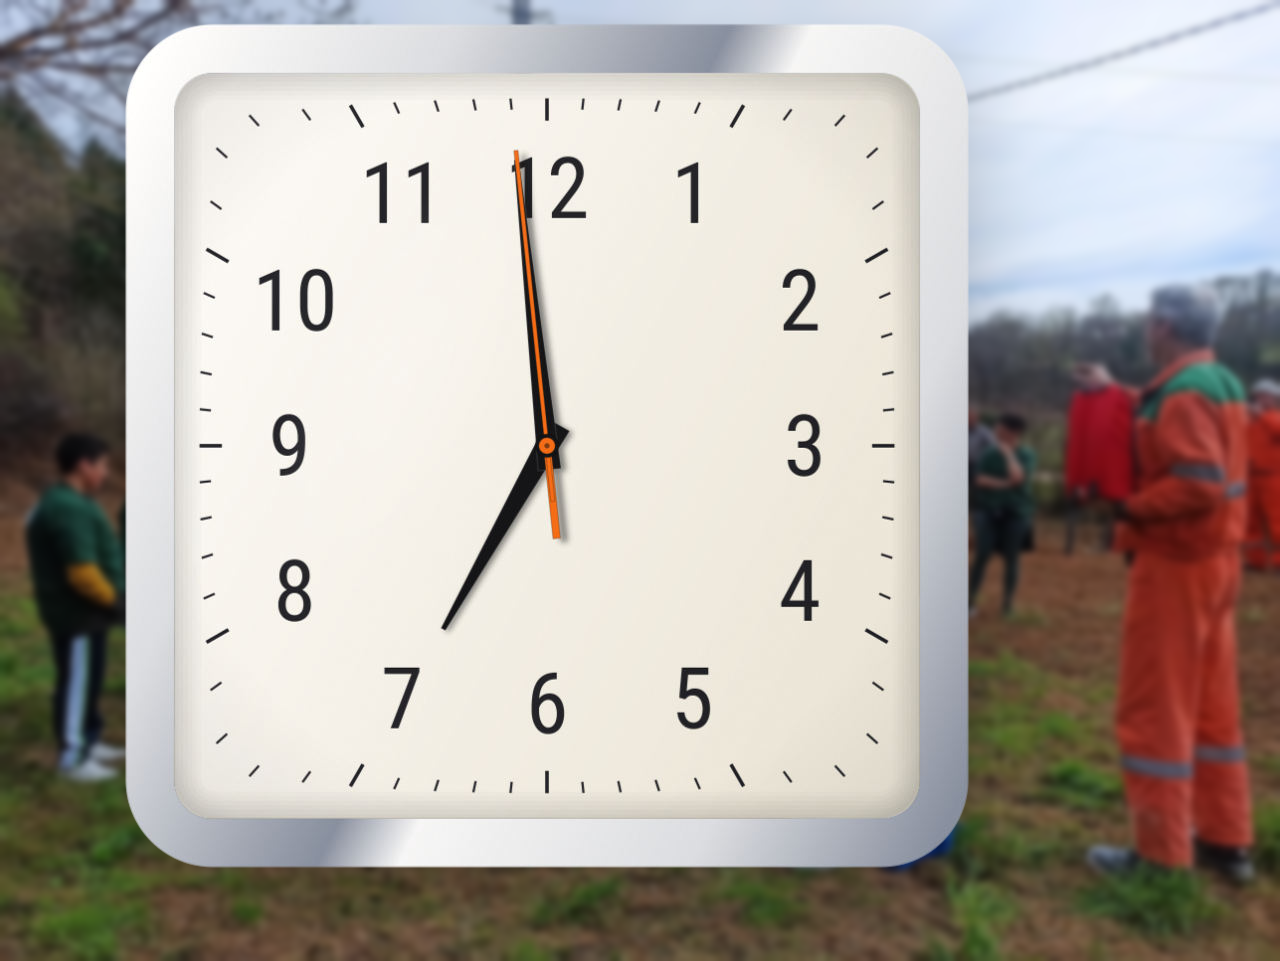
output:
6:58:59
